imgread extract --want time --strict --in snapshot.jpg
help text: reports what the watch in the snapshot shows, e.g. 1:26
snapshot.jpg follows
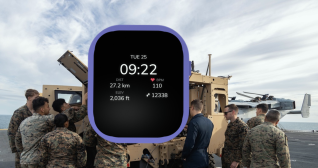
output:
9:22
